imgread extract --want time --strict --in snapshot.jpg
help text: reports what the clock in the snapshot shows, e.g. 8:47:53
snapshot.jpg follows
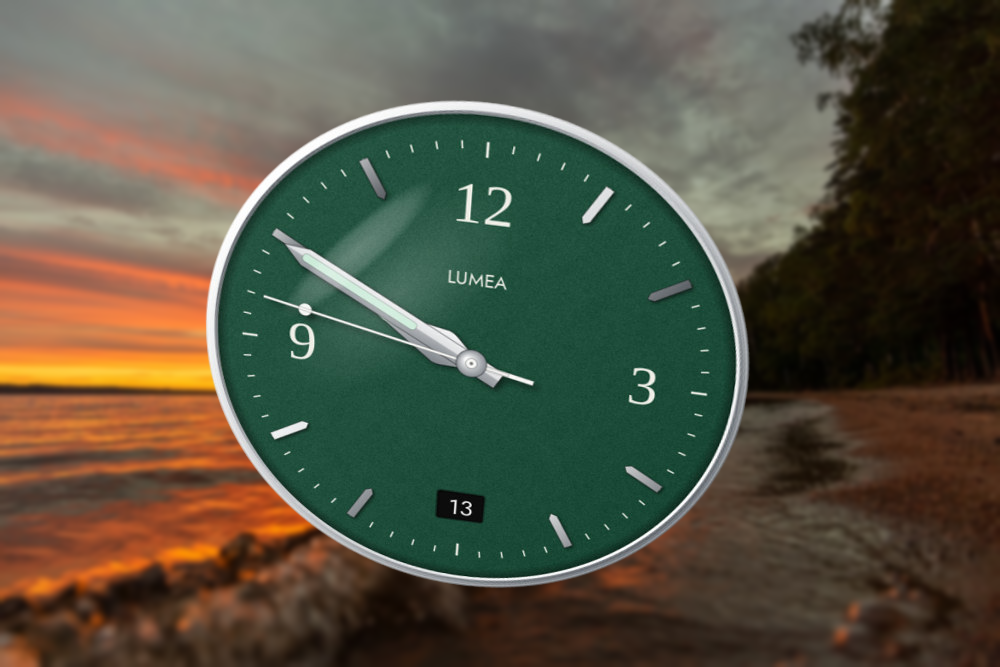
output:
9:49:47
